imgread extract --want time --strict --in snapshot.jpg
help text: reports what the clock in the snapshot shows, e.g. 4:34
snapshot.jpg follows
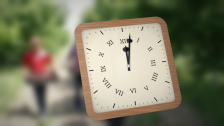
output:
12:02
